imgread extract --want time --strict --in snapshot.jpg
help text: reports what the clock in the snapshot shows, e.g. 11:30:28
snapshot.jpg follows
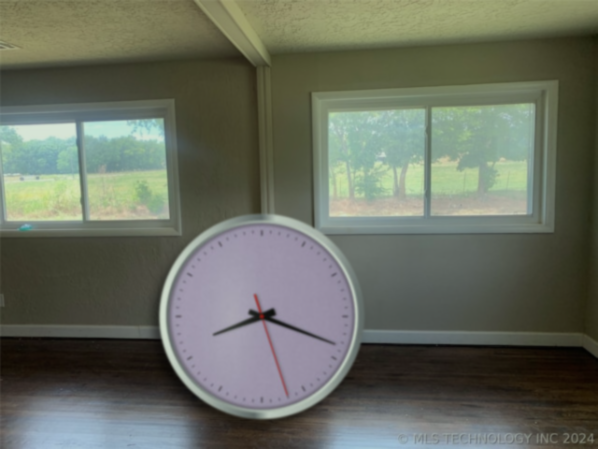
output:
8:18:27
